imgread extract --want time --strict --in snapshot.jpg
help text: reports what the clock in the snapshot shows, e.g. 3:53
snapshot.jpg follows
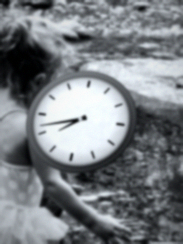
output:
7:42
